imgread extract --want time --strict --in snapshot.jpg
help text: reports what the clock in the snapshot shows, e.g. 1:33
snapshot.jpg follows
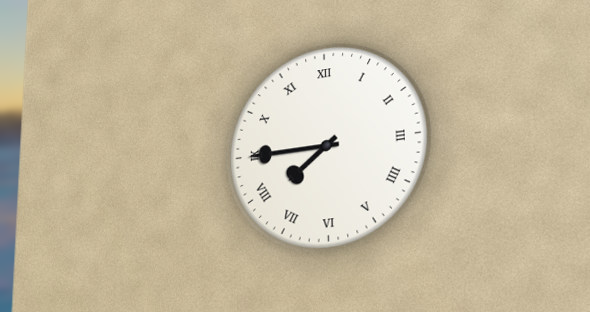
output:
7:45
